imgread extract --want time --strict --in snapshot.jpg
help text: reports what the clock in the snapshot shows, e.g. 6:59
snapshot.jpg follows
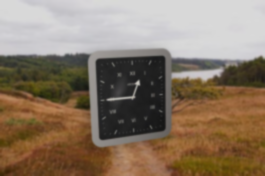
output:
12:45
